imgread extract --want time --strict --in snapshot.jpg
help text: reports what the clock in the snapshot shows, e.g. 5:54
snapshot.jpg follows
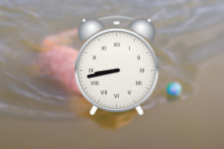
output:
8:43
